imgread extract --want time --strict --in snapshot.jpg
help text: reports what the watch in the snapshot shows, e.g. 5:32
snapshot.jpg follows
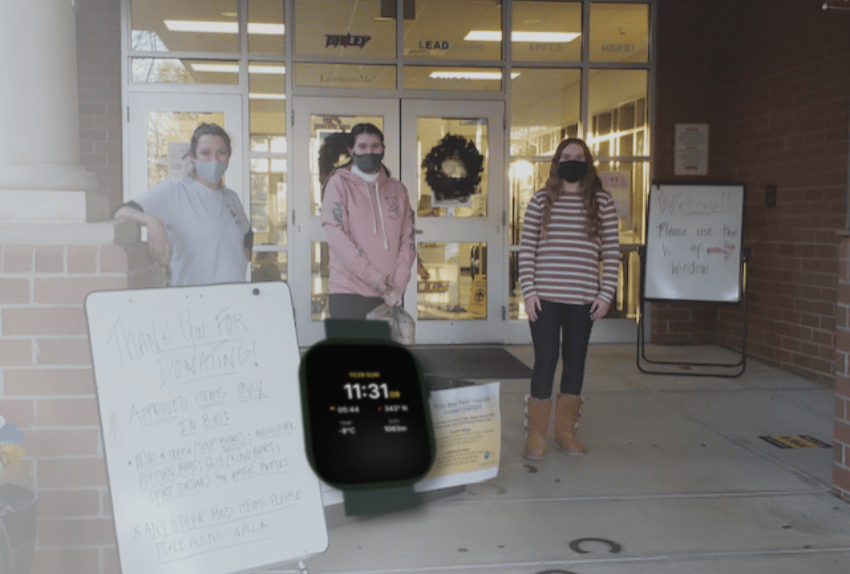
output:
11:31
